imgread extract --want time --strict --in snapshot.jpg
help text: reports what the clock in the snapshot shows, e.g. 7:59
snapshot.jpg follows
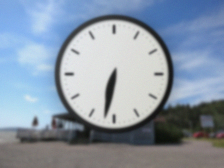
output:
6:32
